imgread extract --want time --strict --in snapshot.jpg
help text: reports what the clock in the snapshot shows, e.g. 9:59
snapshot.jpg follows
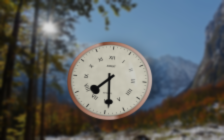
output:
7:29
